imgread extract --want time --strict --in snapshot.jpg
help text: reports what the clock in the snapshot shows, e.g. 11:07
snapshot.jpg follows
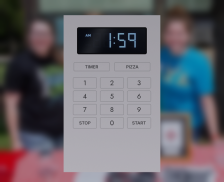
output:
1:59
